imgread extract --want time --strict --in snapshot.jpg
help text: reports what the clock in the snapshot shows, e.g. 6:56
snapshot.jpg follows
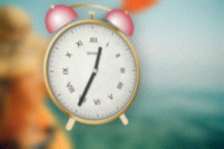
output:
12:35
